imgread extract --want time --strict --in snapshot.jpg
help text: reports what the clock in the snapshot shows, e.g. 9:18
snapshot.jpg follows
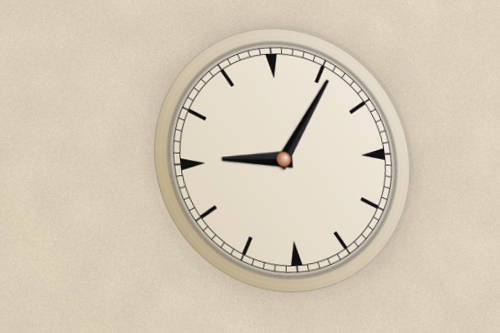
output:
9:06
